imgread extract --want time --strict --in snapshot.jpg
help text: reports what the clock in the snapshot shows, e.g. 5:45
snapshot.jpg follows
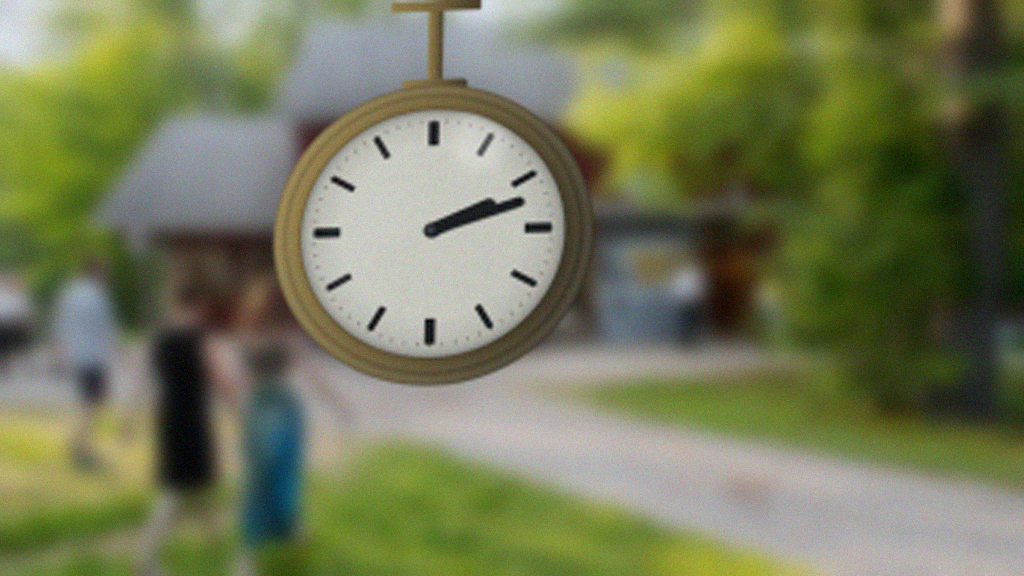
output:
2:12
